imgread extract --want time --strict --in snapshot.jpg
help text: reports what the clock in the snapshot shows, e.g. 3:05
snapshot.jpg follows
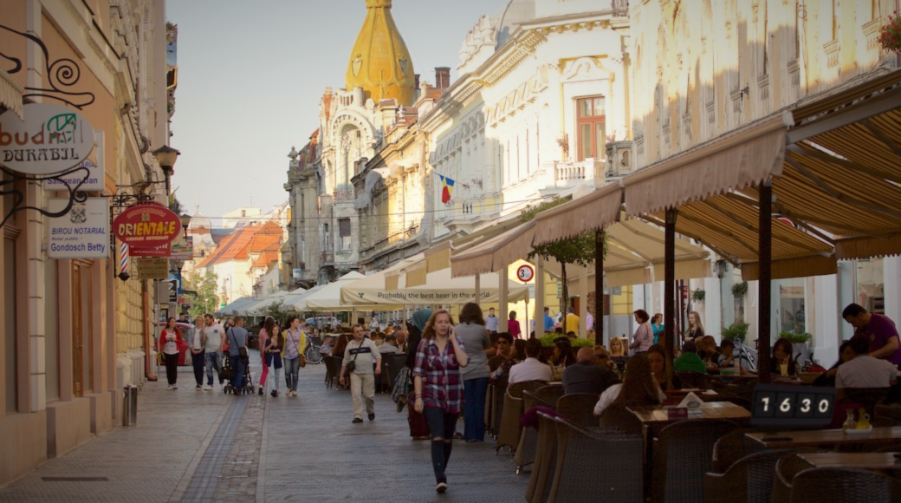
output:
16:30
